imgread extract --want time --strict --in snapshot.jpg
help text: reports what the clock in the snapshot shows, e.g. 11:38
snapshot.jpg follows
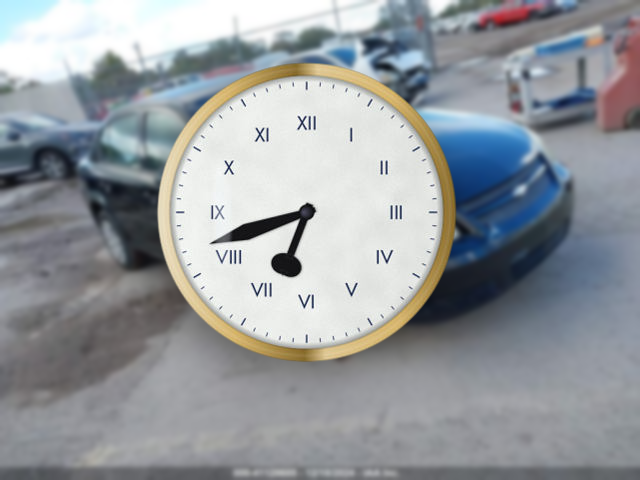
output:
6:42
